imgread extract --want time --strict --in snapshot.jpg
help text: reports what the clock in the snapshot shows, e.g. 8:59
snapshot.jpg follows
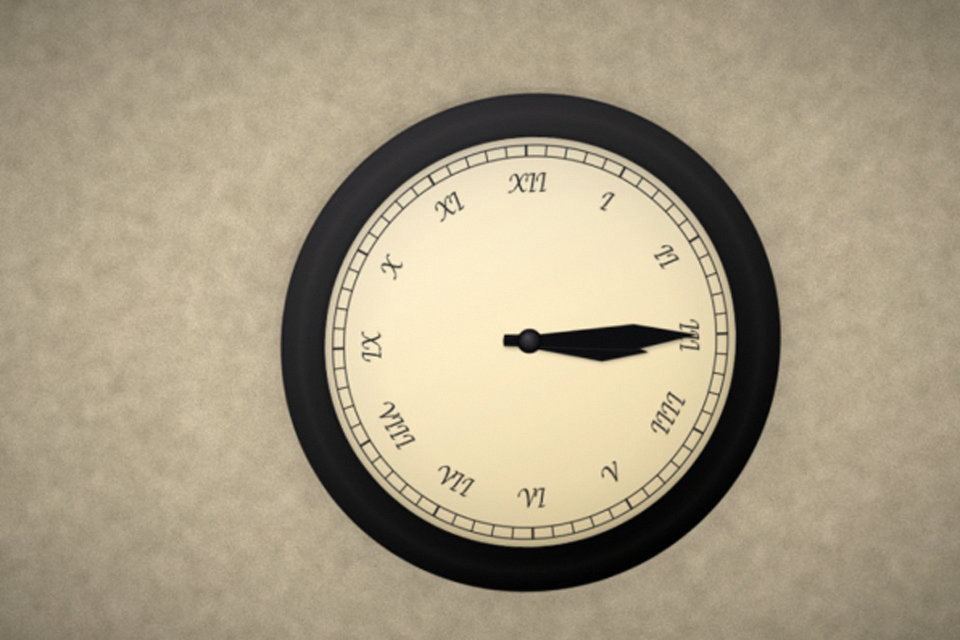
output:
3:15
